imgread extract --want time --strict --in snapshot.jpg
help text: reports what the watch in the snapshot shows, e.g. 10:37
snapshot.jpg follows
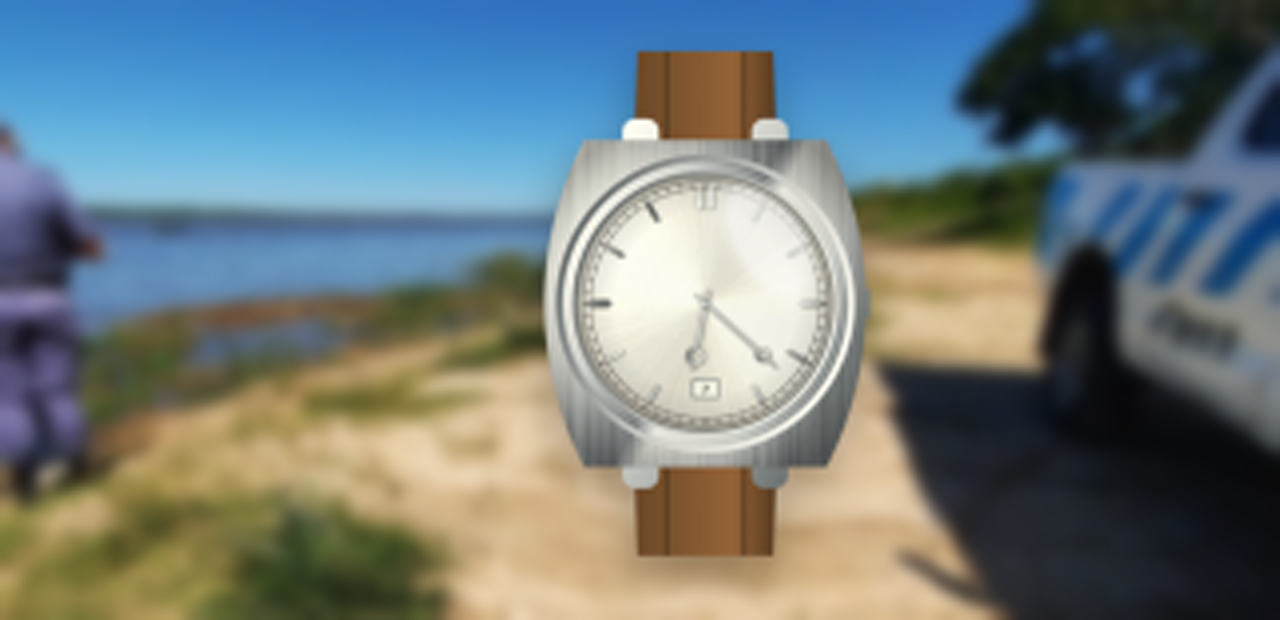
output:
6:22
